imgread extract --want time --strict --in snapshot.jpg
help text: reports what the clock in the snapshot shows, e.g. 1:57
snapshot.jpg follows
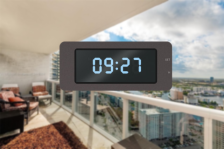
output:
9:27
